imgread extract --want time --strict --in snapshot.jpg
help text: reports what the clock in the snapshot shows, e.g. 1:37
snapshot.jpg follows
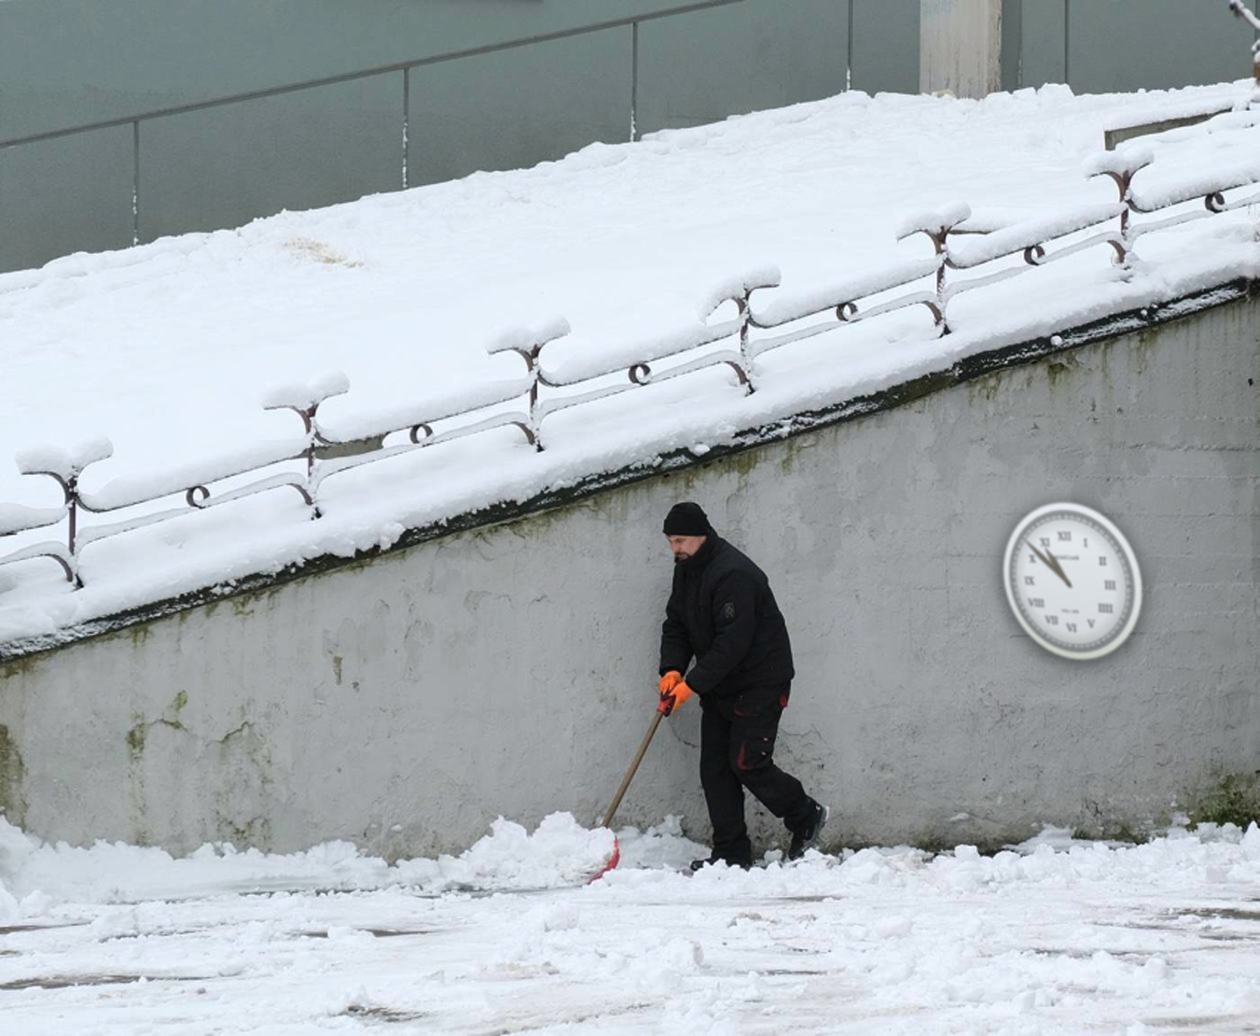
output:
10:52
